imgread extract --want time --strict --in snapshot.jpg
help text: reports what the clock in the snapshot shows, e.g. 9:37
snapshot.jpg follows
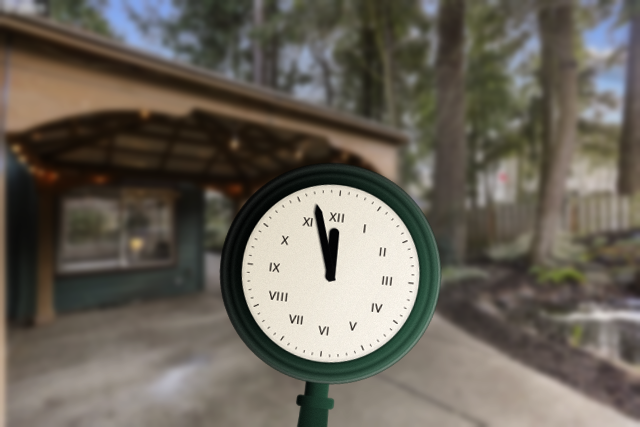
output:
11:57
